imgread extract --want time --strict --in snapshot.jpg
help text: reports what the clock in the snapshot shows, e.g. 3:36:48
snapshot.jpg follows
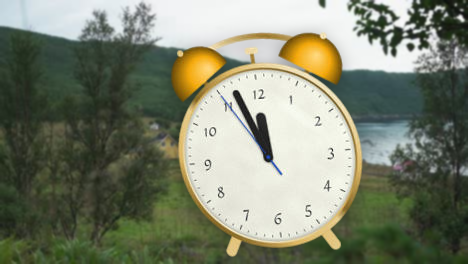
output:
11:56:55
